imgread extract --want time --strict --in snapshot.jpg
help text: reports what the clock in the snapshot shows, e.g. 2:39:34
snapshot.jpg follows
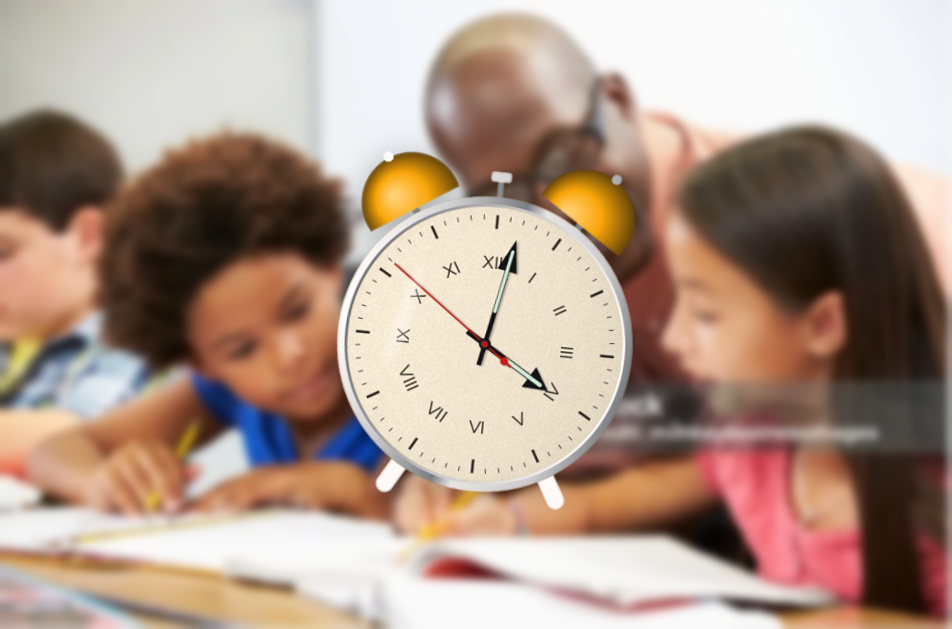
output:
4:01:51
